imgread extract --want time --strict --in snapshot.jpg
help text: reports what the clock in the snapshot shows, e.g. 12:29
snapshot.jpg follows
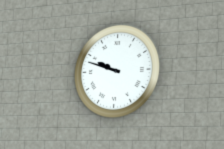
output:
9:48
